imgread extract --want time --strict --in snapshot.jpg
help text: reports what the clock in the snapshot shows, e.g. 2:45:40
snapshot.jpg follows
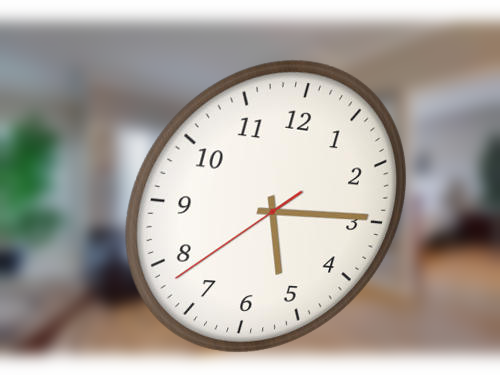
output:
5:14:38
